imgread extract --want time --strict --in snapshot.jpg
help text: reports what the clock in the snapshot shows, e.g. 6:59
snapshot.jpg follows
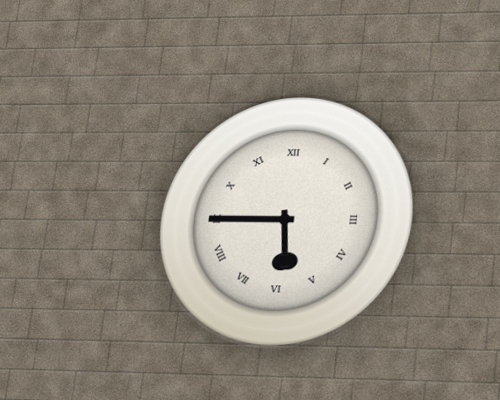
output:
5:45
